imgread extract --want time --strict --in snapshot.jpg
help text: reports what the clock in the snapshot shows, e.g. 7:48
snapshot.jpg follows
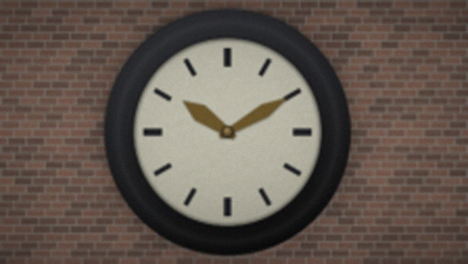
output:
10:10
